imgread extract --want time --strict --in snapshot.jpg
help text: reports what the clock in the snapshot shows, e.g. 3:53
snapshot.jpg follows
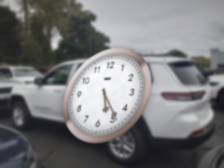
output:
5:24
